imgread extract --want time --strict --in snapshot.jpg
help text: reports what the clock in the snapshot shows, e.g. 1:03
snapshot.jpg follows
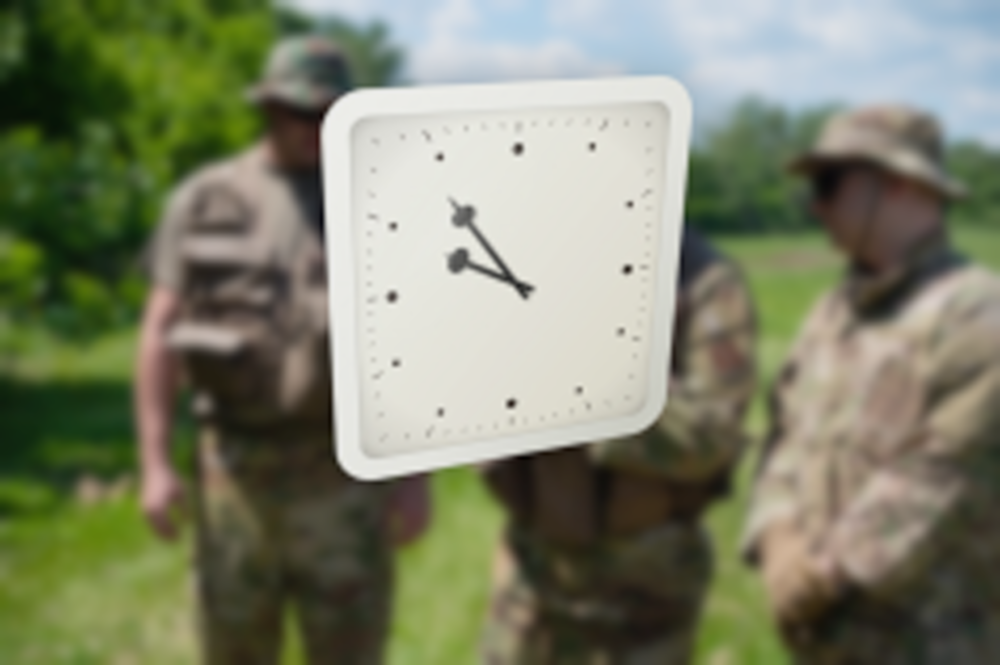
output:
9:54
